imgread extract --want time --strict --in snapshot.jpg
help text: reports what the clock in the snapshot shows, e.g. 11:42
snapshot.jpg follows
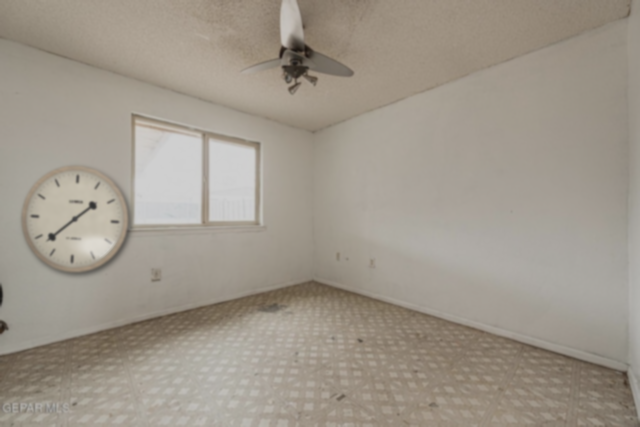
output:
1:38
